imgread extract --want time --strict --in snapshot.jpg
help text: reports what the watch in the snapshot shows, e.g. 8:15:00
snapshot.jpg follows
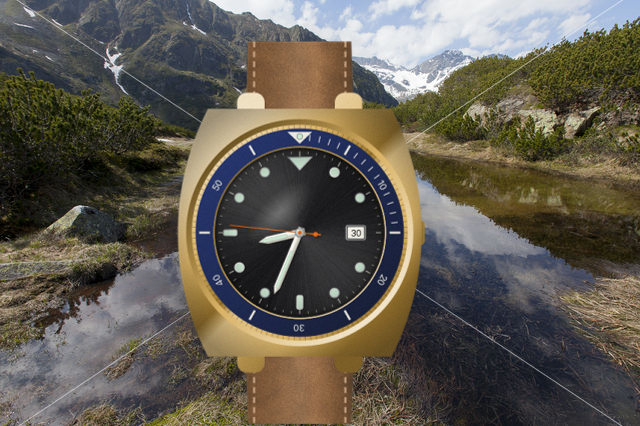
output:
8:33:46
